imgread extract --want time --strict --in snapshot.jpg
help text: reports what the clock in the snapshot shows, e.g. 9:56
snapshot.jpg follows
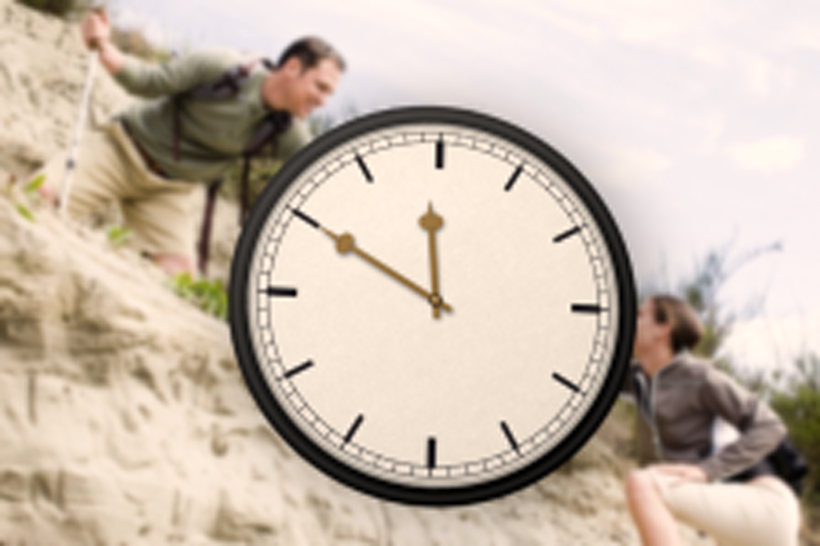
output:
11:50
